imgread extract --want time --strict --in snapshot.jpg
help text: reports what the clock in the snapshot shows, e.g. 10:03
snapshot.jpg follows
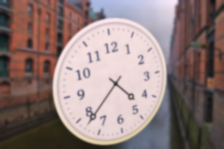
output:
4:38
